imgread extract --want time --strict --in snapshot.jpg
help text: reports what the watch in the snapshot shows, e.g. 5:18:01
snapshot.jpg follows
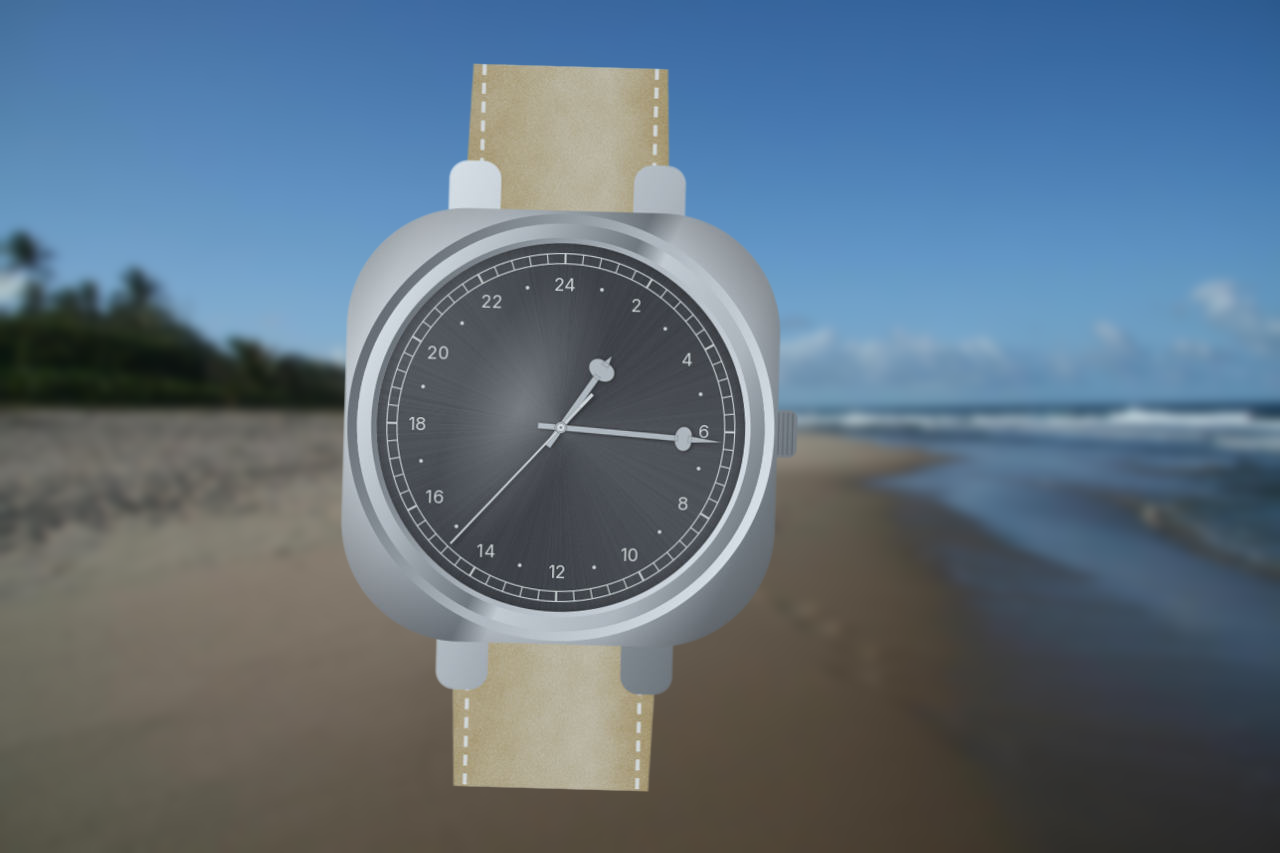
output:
2:15:37
